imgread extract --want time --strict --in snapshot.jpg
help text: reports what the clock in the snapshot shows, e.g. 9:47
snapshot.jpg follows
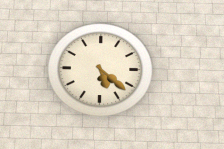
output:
5:22
